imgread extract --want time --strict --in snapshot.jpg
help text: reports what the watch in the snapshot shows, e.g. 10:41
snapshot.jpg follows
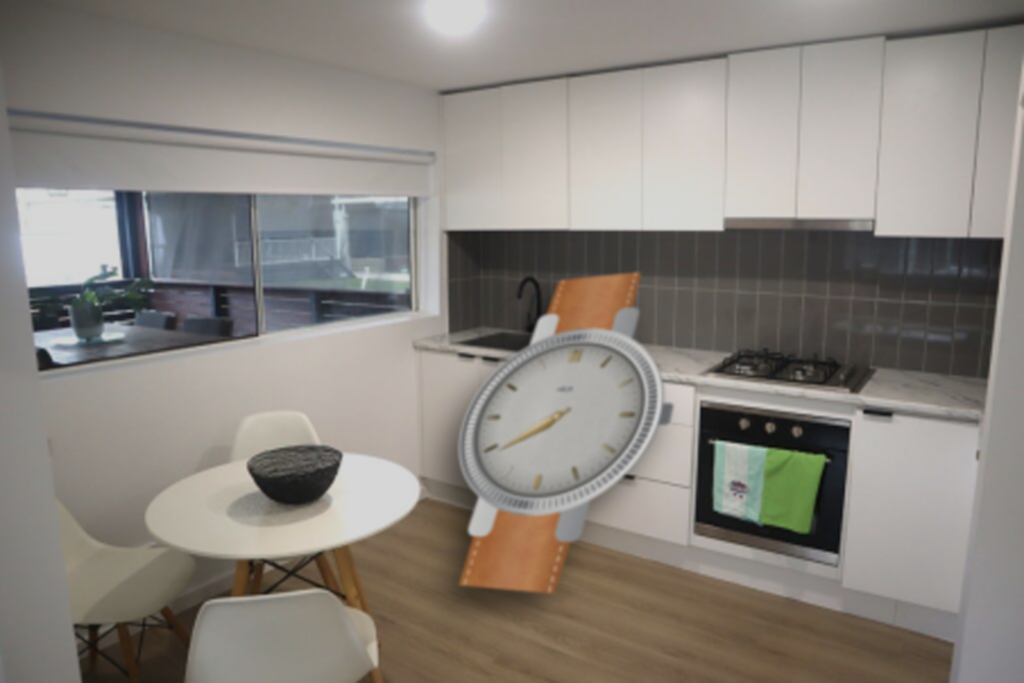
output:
7:39
